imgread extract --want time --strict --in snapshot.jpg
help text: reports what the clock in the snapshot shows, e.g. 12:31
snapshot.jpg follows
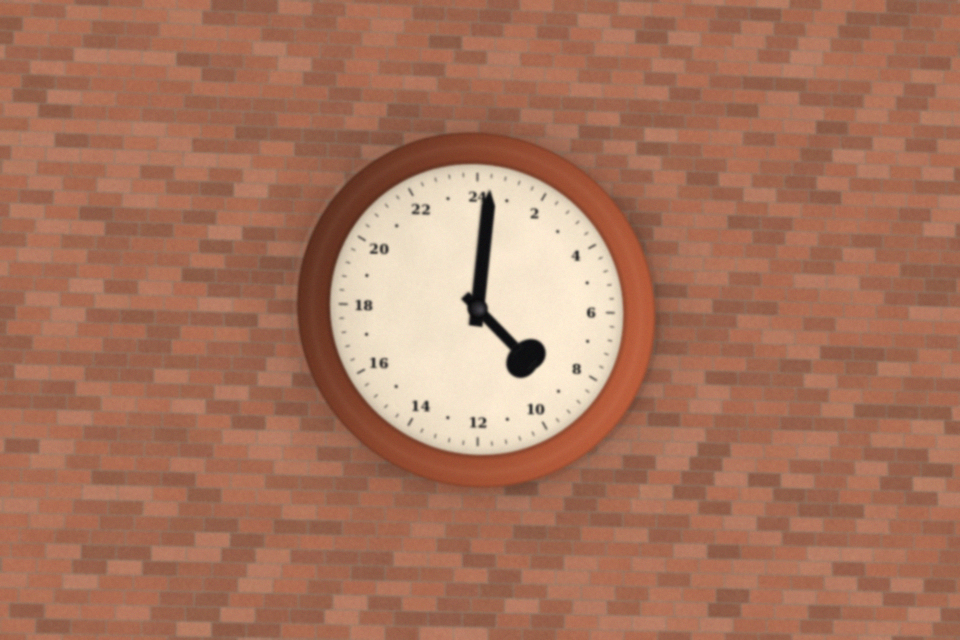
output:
9:01
